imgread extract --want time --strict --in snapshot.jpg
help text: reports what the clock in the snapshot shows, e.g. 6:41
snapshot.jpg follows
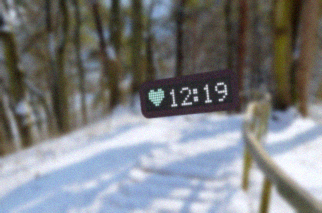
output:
12:19
